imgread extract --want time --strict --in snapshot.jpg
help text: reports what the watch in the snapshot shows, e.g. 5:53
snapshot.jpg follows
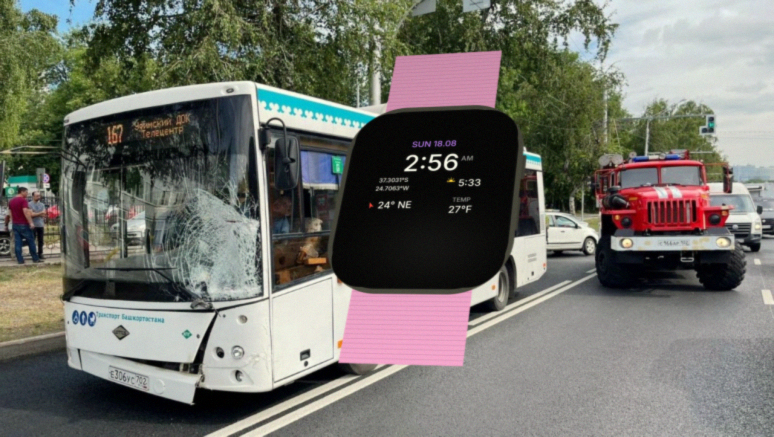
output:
2:56
